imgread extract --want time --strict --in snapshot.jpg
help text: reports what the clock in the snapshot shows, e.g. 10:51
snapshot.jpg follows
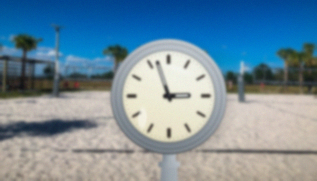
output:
2:57
